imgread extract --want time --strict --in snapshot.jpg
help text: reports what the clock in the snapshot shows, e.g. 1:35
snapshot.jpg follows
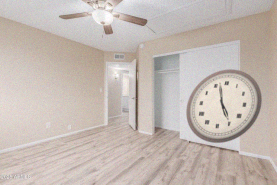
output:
4:57
